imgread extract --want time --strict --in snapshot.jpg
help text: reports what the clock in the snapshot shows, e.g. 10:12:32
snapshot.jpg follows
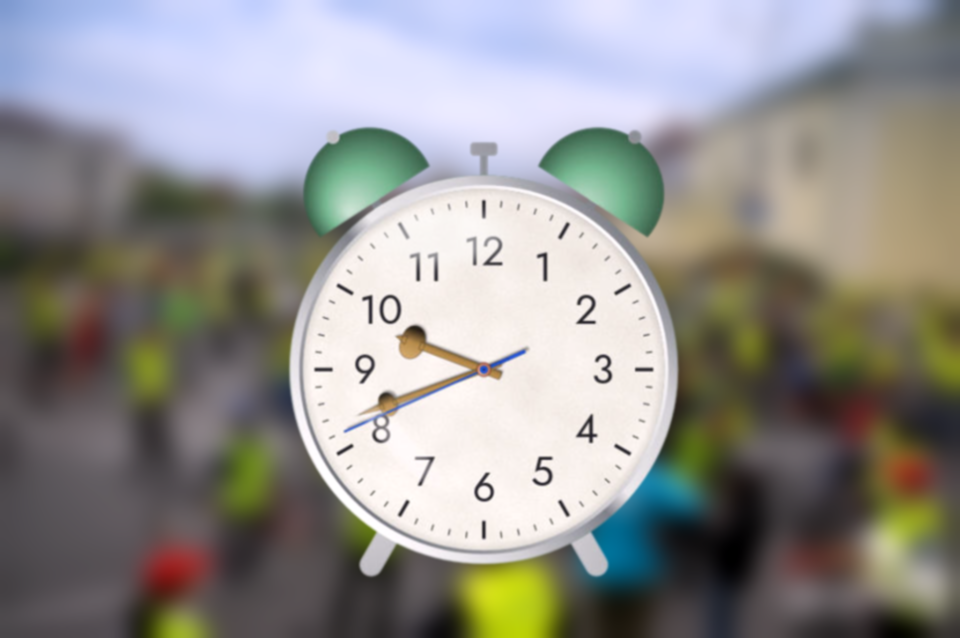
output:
9:41:41
